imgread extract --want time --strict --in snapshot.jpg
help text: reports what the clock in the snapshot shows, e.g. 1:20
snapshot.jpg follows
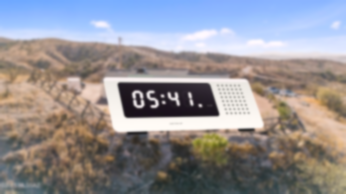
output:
5:41
